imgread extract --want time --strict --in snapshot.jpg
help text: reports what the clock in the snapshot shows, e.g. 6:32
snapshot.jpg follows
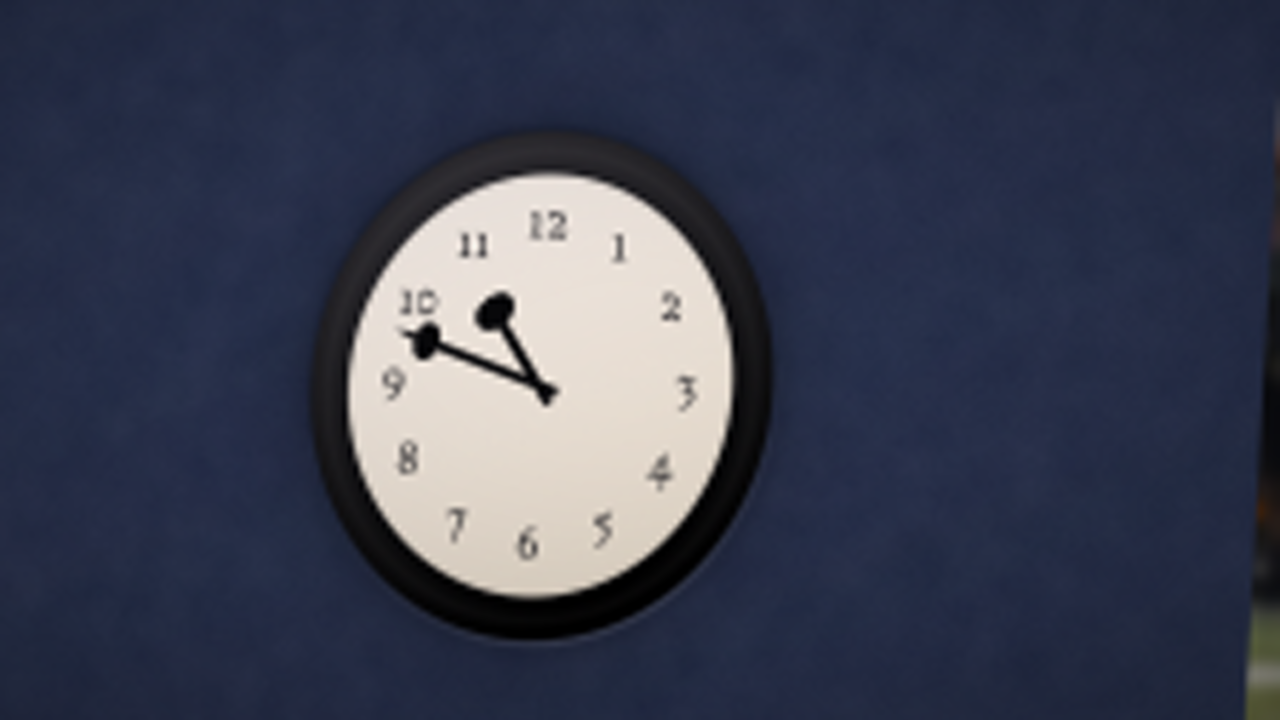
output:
10:48
